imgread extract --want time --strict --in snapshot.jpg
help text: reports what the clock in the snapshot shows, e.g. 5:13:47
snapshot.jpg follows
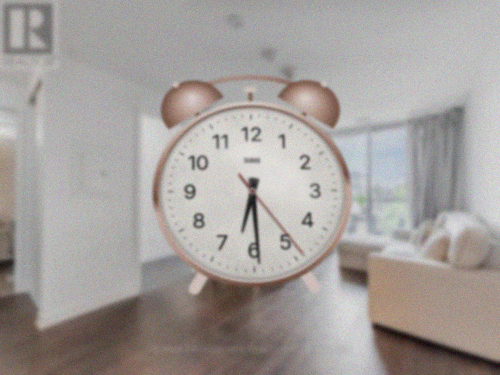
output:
6:29:24
